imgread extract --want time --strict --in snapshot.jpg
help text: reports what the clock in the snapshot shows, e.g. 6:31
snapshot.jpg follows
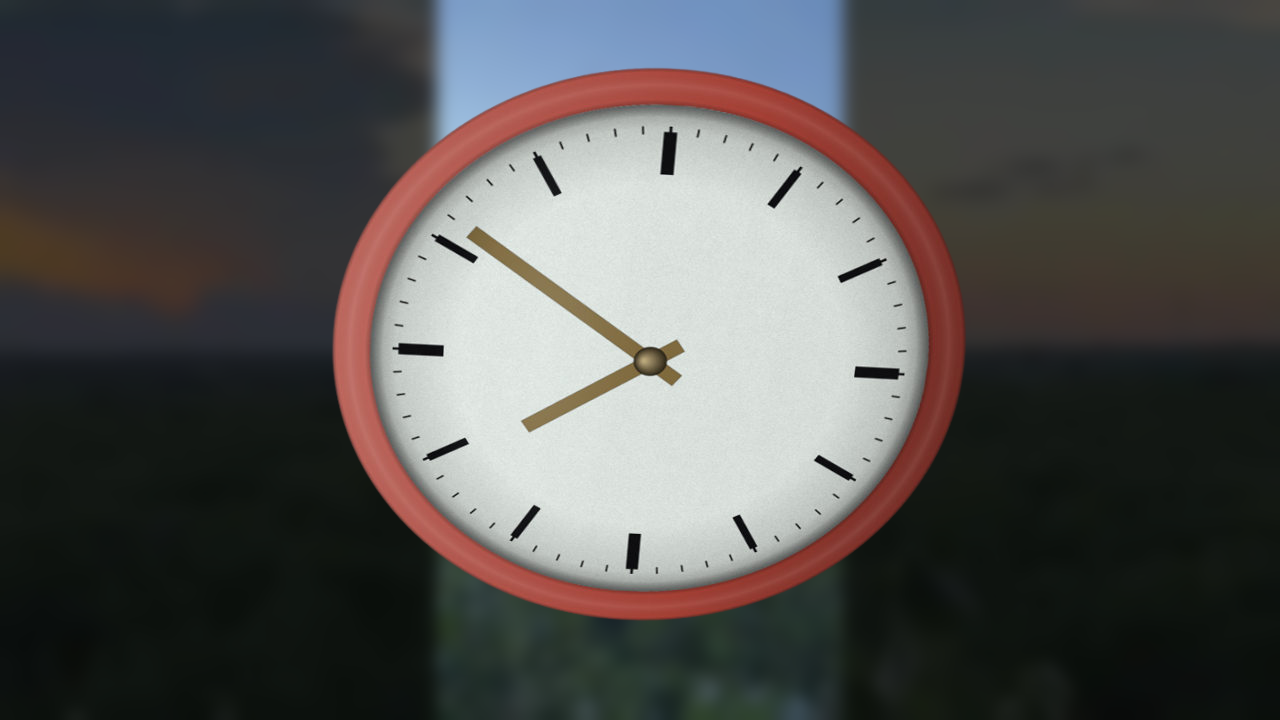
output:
7:51
